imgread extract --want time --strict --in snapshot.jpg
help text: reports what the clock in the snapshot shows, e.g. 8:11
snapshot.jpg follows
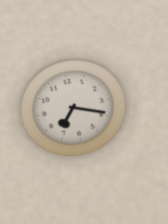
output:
7:19
